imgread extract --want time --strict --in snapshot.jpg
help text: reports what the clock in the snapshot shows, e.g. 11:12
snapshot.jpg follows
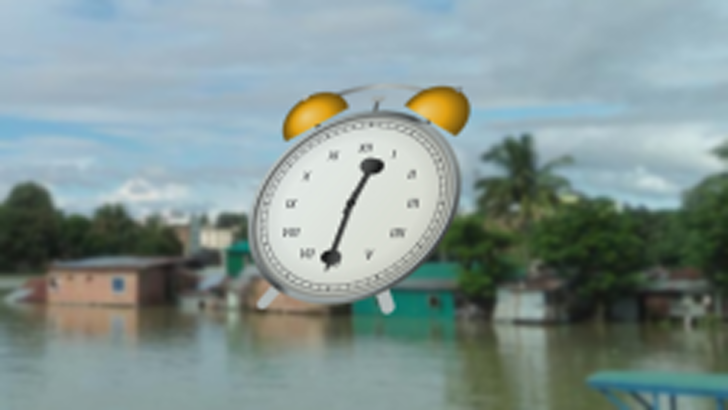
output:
12:31
